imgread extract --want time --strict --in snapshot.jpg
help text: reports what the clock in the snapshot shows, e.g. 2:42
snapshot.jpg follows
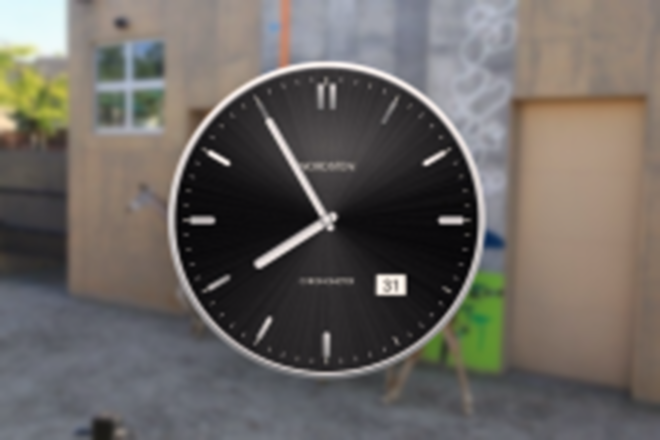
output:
7:55
